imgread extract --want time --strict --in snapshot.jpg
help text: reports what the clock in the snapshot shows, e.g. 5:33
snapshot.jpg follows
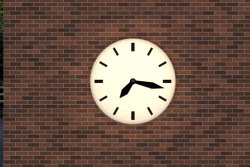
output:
7:17
